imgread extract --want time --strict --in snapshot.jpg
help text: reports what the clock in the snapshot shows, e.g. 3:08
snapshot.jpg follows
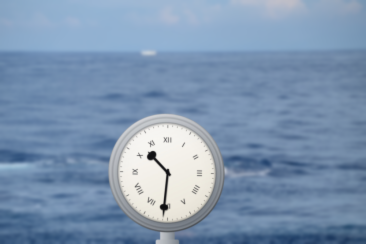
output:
10:31
